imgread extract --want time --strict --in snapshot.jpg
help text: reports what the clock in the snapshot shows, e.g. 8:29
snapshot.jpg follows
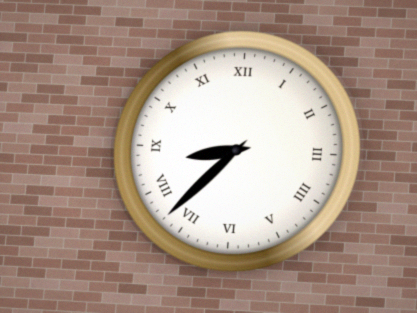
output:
8:37
